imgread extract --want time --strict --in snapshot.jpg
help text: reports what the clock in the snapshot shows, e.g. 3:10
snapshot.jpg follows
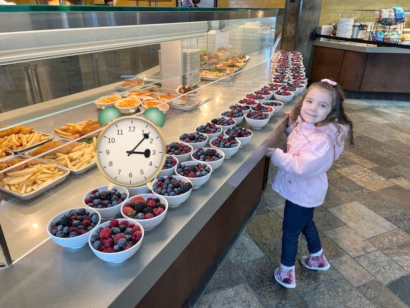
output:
3:07
